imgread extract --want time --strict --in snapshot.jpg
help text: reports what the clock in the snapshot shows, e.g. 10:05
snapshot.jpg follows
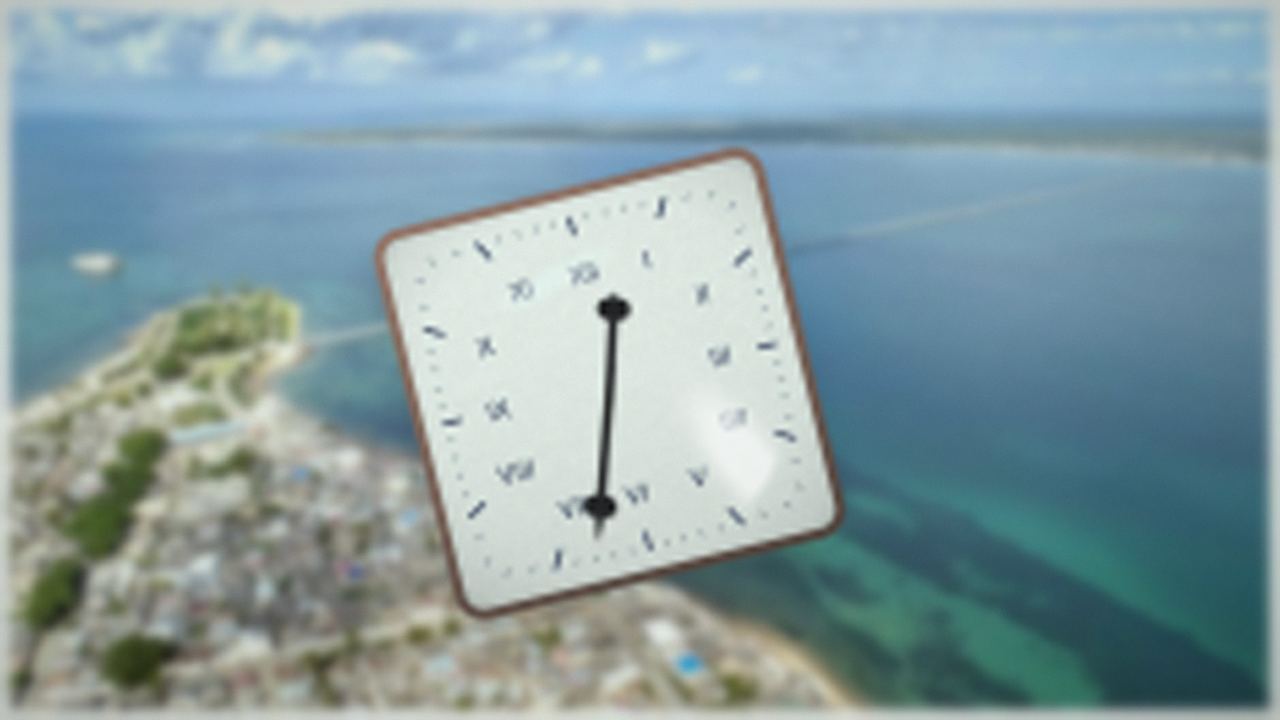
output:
12:33
